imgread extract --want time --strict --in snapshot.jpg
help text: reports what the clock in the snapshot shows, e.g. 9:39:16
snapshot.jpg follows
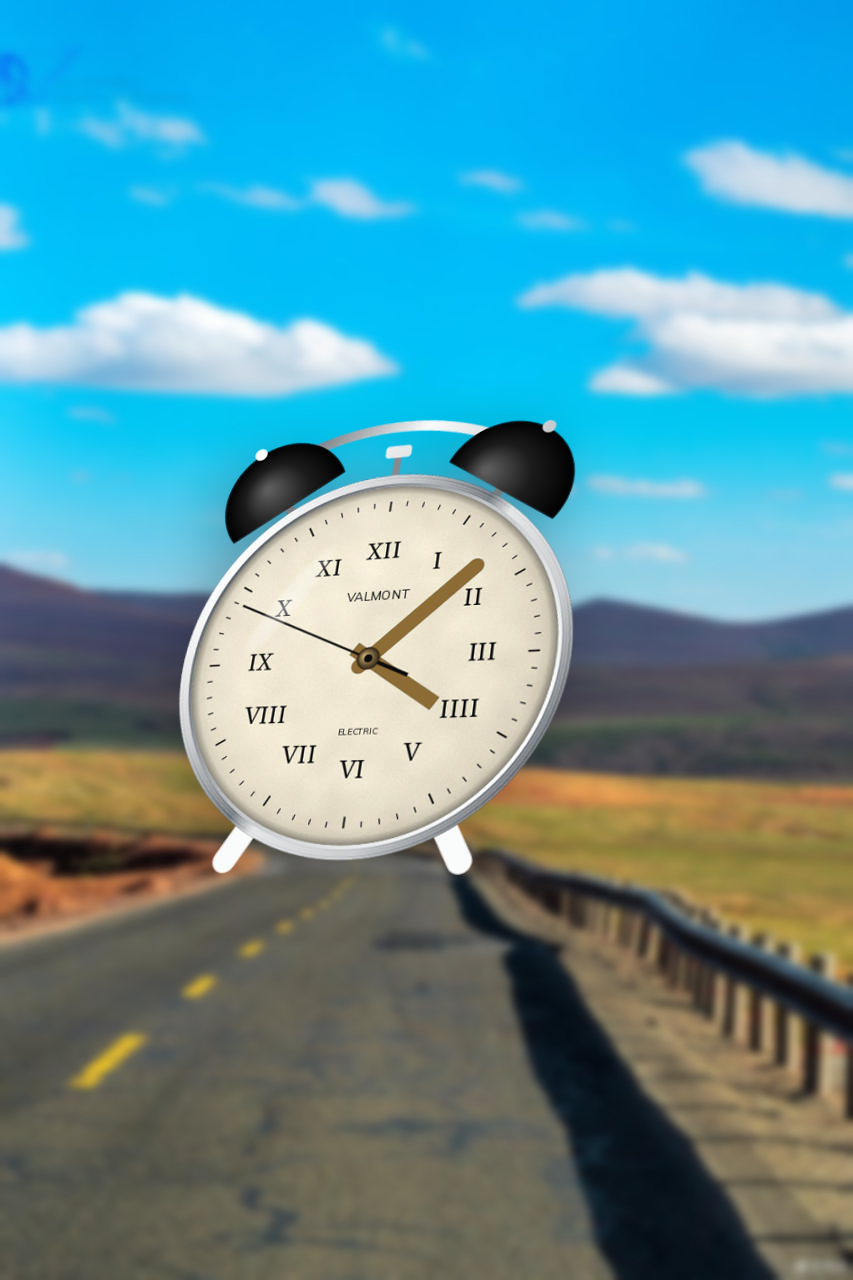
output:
4:07:49
